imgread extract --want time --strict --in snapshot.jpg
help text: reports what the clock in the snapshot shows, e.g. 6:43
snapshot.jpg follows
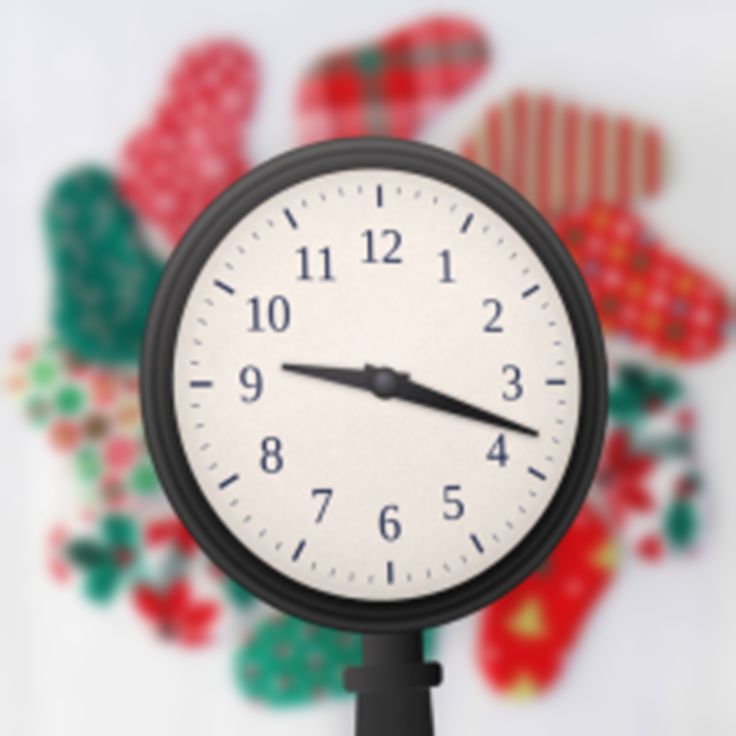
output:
9:18
